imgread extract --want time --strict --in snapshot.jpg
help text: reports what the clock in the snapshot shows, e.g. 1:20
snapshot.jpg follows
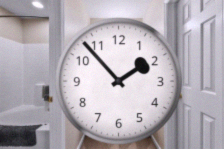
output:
1:53
